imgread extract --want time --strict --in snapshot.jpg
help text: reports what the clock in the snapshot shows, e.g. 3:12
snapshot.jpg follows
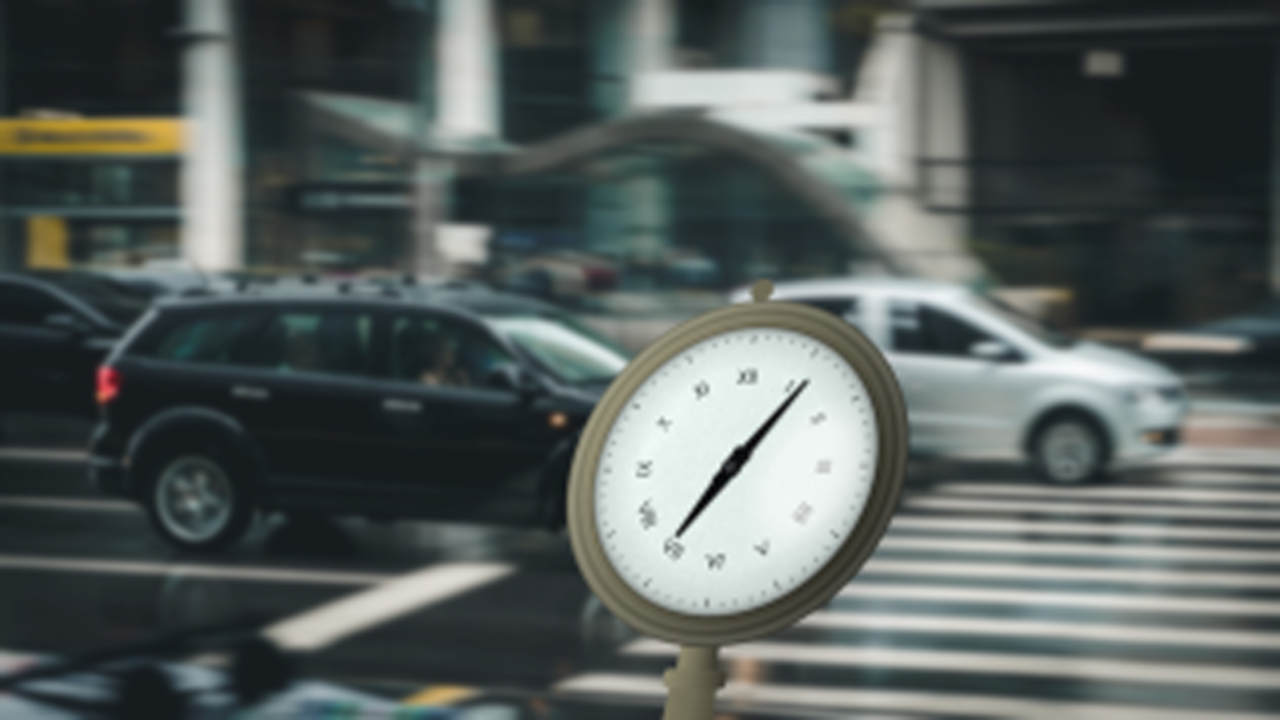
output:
7:06
